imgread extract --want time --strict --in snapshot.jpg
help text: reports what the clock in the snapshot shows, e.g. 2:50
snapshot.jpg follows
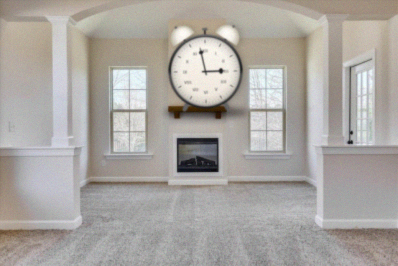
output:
2:58
